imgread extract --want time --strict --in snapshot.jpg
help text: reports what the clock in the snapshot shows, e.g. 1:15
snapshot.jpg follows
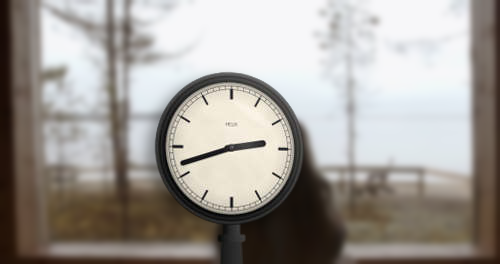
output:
2:42
